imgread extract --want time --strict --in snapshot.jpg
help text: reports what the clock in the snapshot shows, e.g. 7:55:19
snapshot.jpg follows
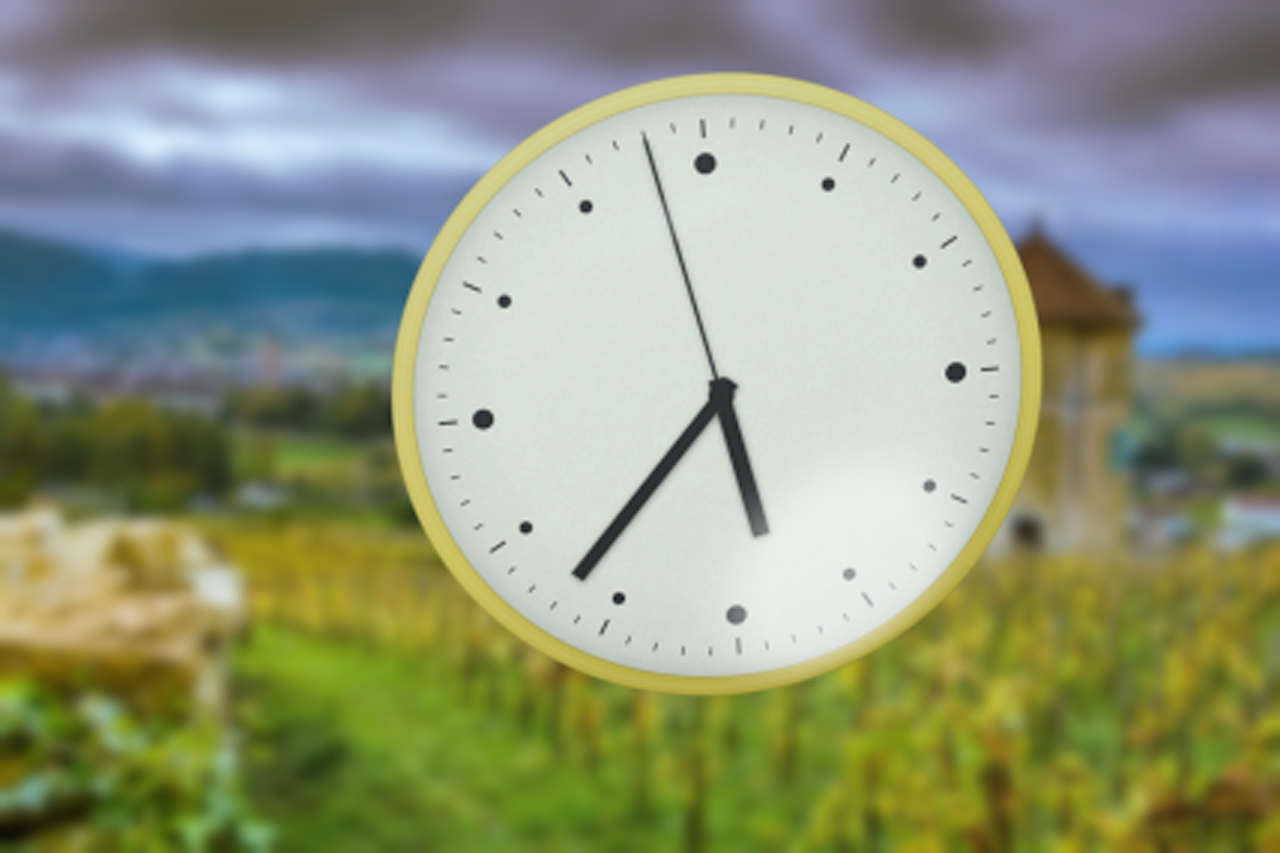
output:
5:36:58
